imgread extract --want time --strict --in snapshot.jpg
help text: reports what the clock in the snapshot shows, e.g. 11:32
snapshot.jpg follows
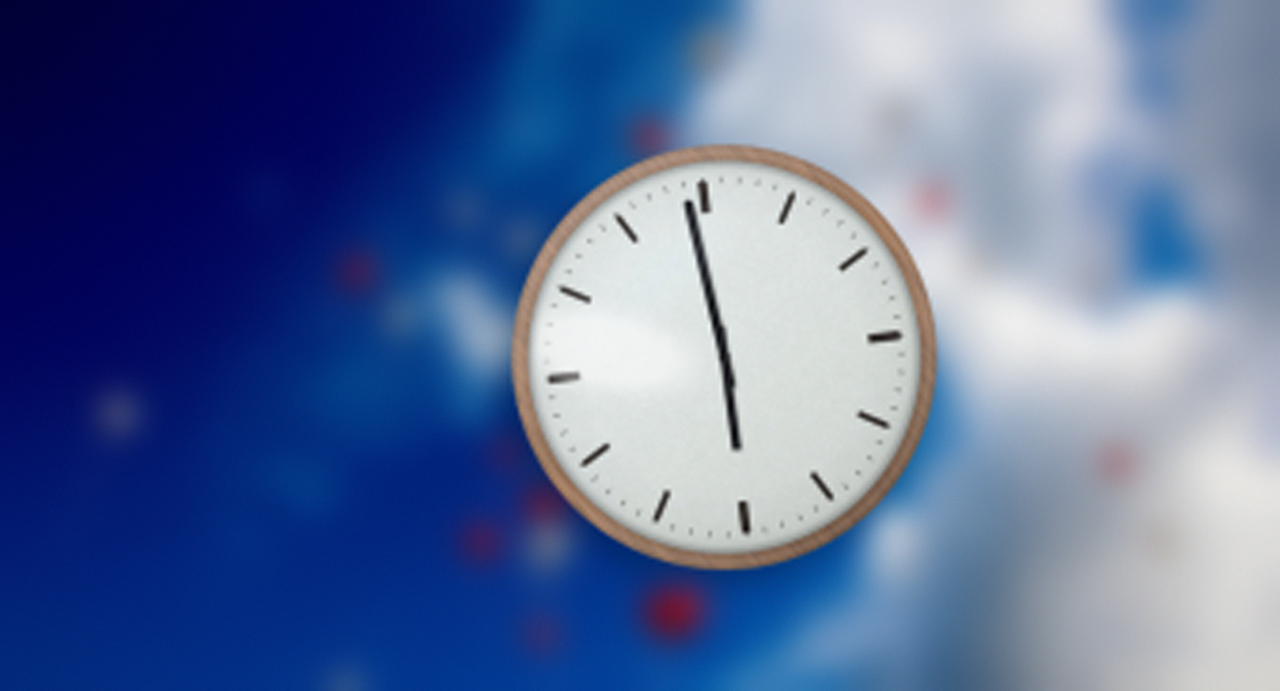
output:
5:59
